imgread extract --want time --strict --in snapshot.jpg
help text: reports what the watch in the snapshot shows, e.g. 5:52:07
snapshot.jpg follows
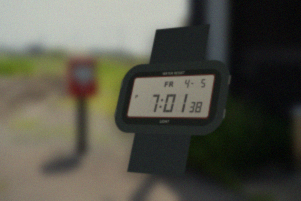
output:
7:01:38
